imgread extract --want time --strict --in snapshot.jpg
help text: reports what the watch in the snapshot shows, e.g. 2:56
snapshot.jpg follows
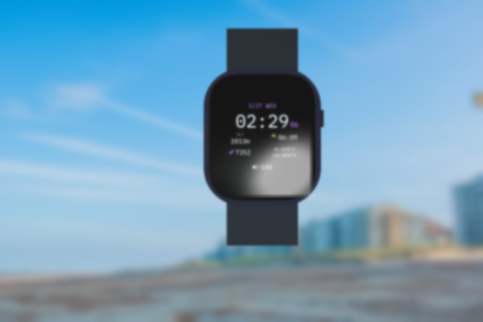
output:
2:29
